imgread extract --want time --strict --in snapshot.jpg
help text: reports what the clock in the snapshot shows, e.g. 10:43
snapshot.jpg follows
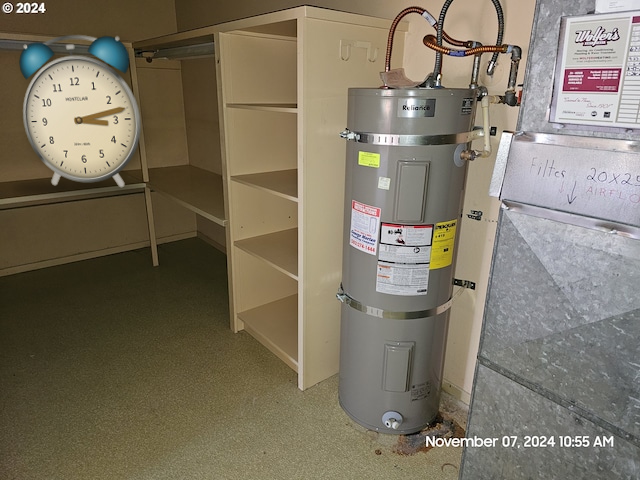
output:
3:13
